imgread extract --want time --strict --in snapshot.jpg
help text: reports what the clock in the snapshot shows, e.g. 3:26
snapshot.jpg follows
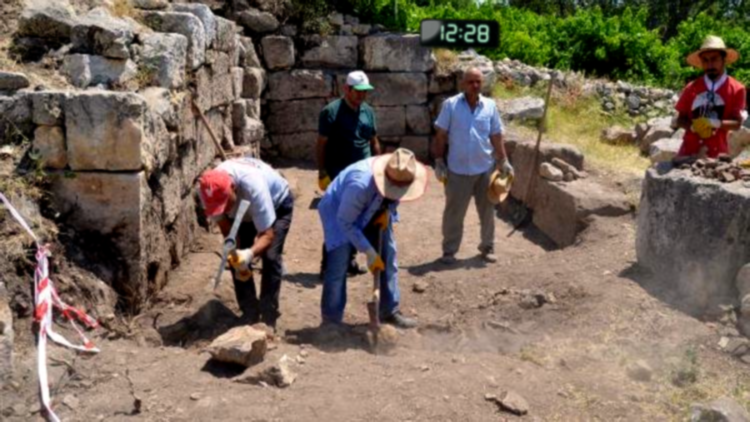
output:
12:28
